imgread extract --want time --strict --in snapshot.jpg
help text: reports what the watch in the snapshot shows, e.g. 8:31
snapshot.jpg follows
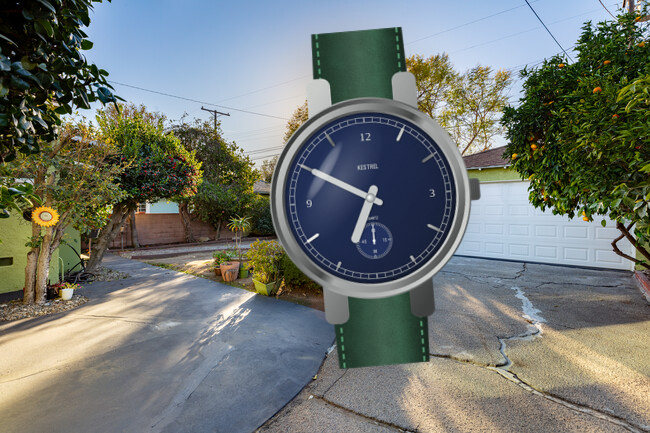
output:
6:50
